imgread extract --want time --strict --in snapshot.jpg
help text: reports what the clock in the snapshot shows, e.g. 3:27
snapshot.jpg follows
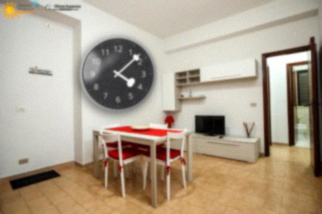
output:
4:08
